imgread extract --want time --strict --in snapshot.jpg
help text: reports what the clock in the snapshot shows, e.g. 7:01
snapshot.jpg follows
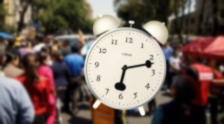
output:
6:12
